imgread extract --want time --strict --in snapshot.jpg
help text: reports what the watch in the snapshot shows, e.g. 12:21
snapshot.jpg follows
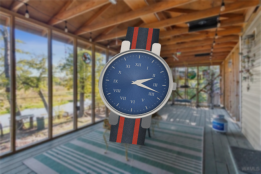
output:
2:18
